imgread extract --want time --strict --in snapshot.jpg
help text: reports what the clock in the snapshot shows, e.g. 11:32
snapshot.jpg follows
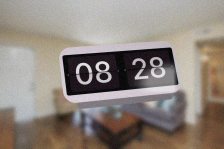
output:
8:28
